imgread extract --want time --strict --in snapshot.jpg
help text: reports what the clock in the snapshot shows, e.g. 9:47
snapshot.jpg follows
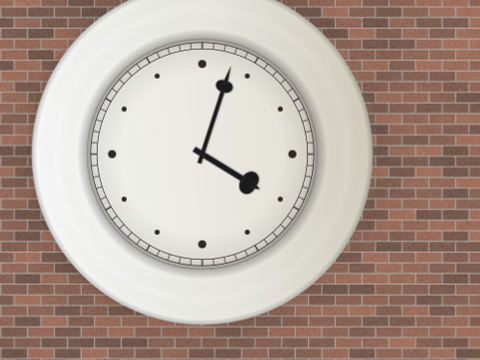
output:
4:03
